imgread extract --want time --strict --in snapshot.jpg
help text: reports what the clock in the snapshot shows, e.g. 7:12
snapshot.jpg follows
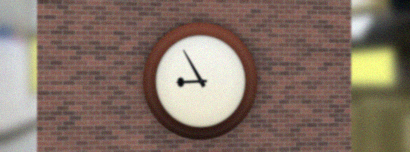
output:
8:55
